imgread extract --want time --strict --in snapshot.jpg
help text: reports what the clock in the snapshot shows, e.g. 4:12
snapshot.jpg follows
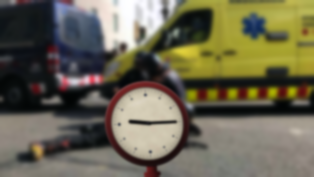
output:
9:15
